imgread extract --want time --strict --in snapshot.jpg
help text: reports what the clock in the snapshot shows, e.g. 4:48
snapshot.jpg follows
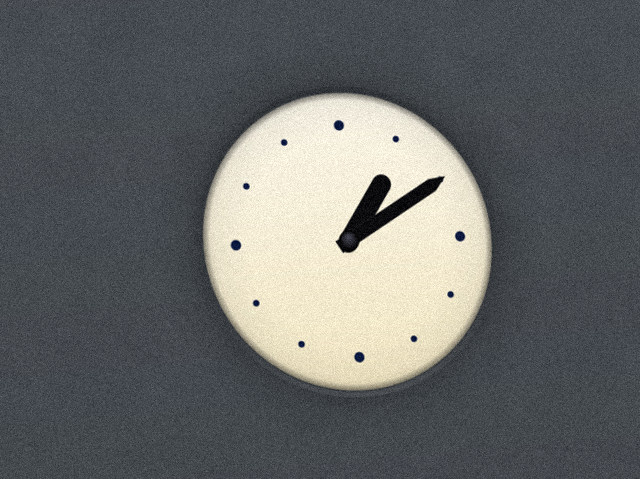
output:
1:10
